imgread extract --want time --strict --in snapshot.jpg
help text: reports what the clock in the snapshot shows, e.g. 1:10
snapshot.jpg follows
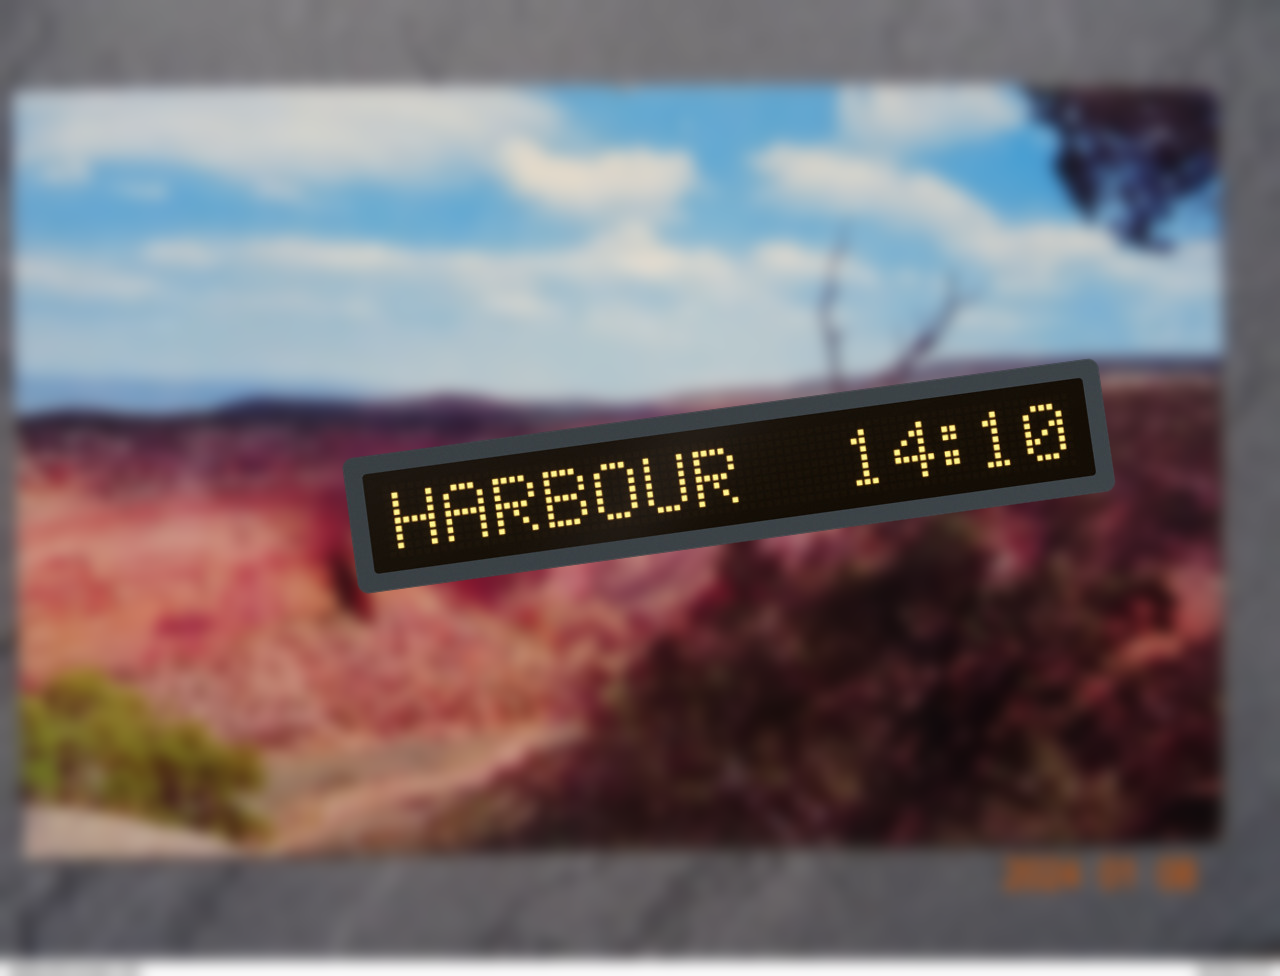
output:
14:10
